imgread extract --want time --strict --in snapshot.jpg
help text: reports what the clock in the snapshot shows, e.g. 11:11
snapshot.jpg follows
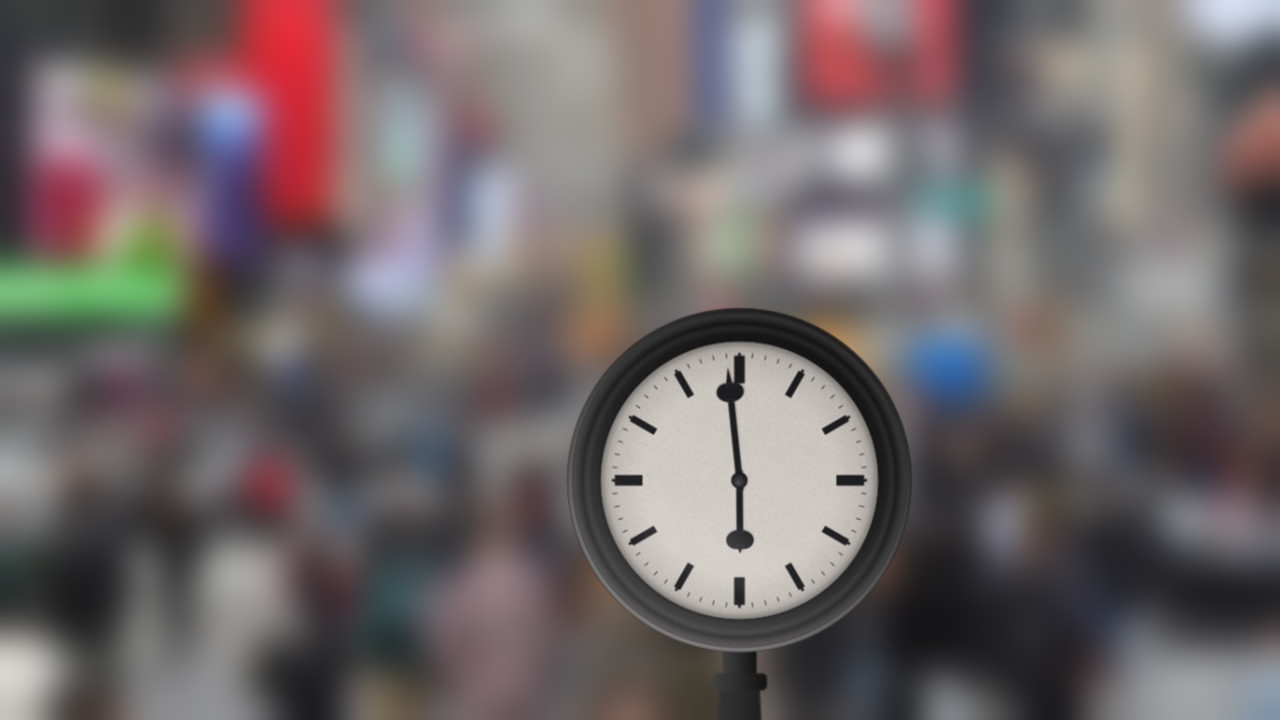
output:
5:59
